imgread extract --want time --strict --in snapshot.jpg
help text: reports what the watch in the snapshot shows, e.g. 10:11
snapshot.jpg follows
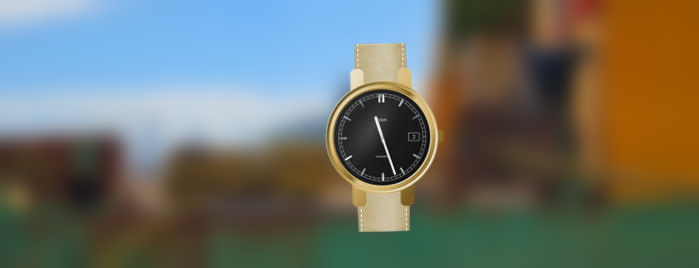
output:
11:27
